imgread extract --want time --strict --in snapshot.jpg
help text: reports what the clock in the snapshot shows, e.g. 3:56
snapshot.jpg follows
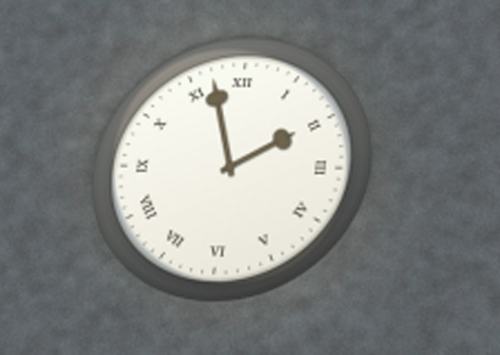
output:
1:57
